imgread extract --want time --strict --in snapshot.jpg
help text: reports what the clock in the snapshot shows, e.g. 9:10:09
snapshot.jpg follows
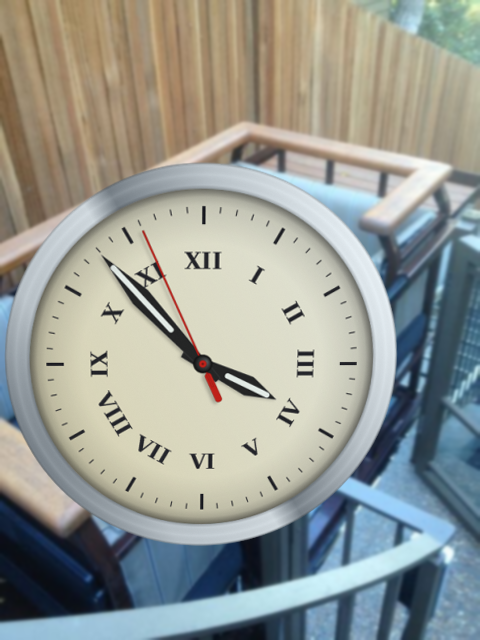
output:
3:52:56
